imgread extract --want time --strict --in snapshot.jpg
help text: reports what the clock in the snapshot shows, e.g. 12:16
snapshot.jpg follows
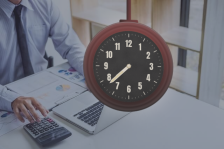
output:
7:38
